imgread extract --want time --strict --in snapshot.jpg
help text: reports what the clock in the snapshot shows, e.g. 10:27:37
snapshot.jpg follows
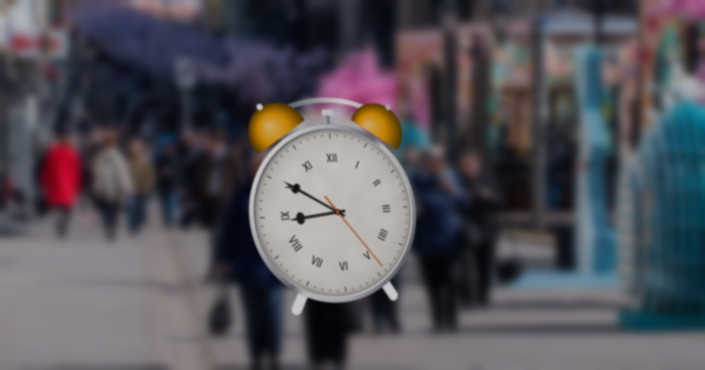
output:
8:50:24
